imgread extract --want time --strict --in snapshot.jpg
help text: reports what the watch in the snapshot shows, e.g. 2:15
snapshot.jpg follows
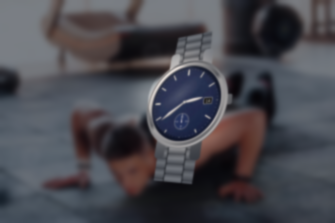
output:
2:39
